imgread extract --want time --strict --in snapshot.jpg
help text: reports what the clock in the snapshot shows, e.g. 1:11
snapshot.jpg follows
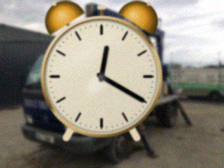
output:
12:20
